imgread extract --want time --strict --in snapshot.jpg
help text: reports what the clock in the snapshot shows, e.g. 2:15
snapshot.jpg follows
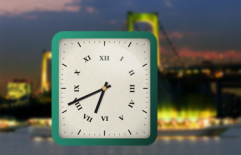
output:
6:41
